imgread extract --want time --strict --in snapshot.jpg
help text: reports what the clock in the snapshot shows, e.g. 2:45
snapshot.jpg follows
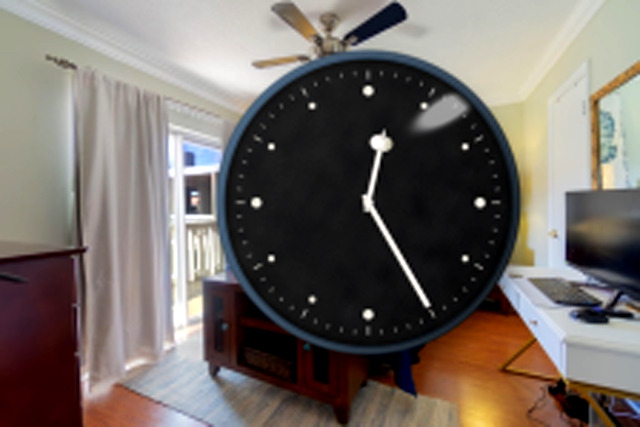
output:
12:25
